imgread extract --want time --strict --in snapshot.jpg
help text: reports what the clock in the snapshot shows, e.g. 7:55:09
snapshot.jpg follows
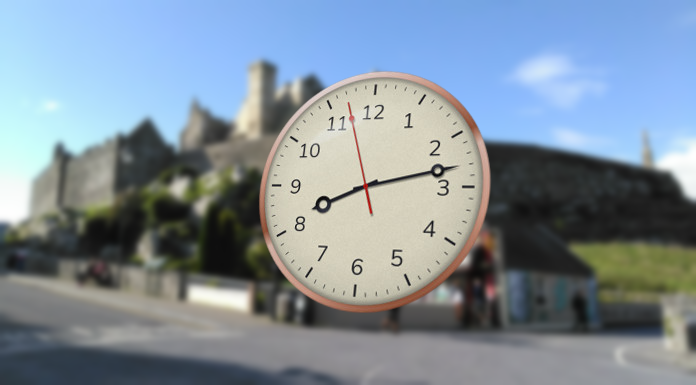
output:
8:12:57
